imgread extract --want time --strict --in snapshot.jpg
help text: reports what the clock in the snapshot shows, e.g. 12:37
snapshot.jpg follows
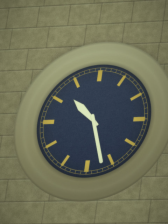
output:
10:27
